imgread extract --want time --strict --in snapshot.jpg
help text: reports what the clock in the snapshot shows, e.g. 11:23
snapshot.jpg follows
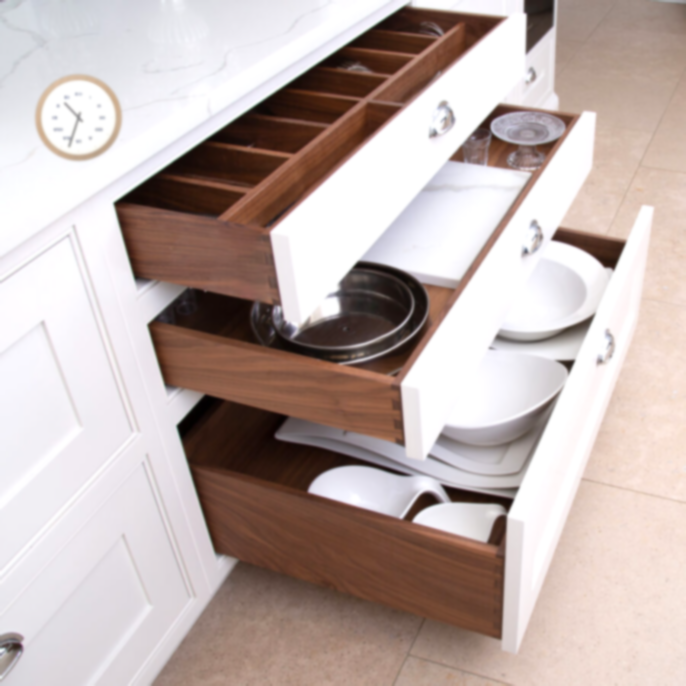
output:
10:33
